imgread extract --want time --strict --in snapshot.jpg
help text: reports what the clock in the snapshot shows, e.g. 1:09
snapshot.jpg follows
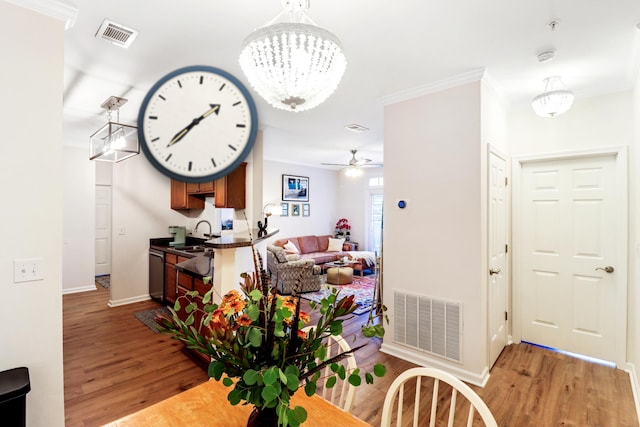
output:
1:37
